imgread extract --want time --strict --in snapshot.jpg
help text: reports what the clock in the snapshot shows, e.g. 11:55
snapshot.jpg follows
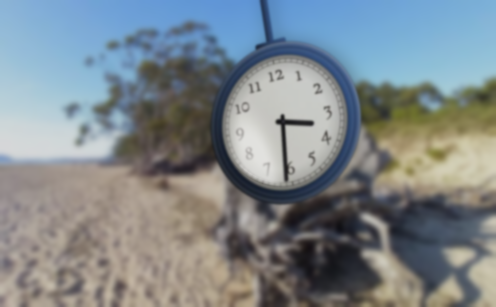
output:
3:31
